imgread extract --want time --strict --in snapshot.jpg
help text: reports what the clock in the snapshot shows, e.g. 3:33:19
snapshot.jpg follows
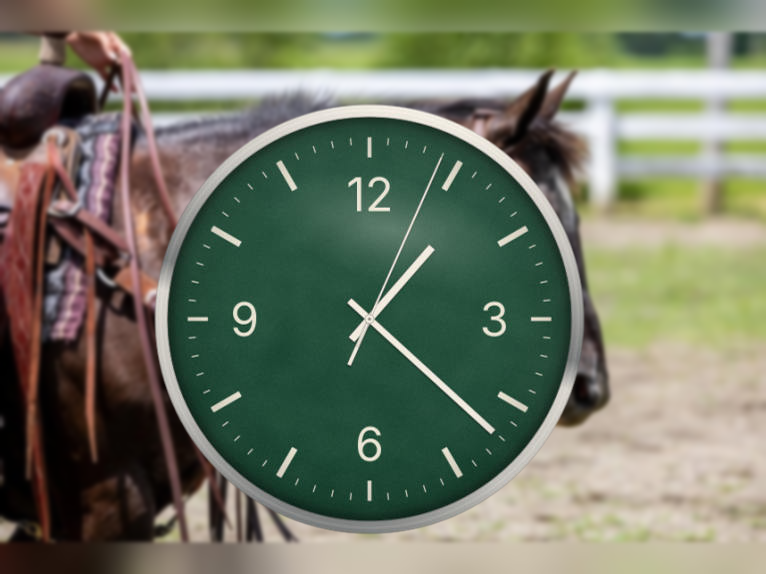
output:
1:22:04
